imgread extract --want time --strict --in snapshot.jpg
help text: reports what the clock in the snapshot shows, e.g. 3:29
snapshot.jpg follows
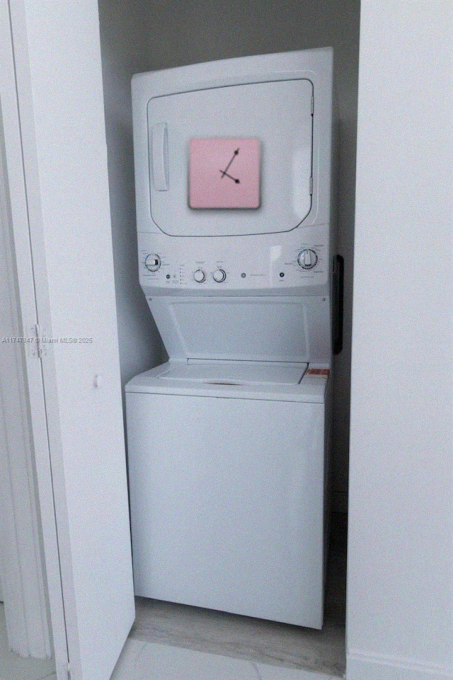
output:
4:05
